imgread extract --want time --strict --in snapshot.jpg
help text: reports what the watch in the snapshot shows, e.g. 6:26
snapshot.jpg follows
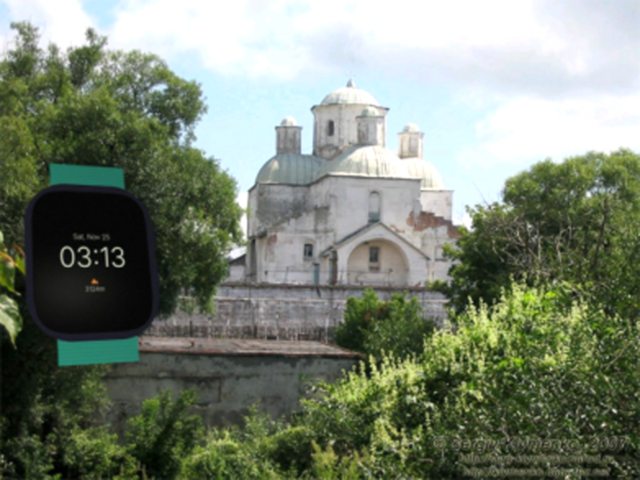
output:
3:13
